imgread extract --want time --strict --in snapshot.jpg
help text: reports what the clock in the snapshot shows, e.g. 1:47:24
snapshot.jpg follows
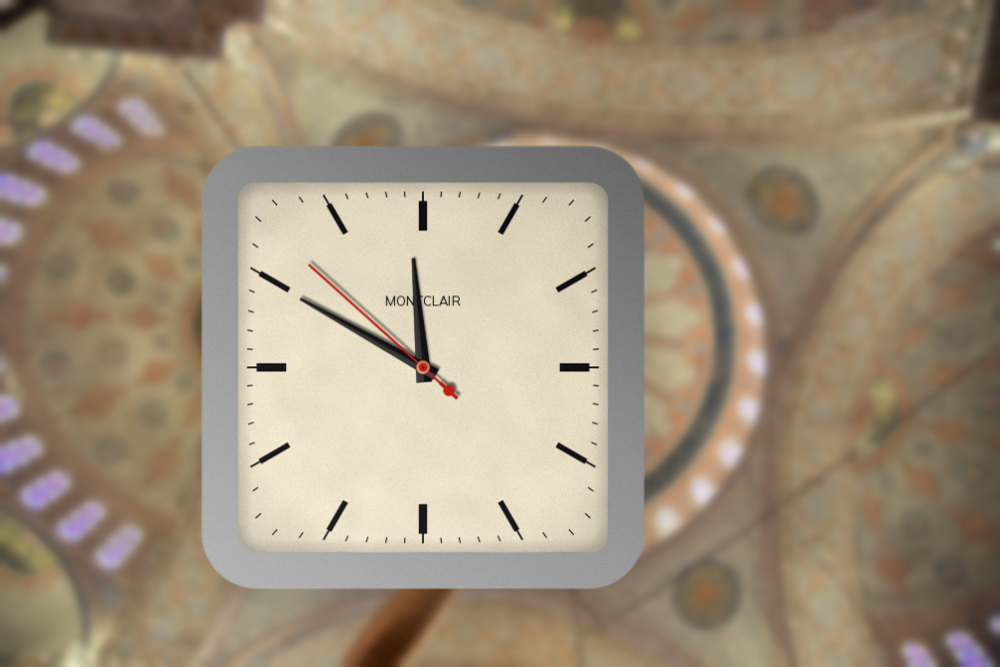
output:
11:49:52
